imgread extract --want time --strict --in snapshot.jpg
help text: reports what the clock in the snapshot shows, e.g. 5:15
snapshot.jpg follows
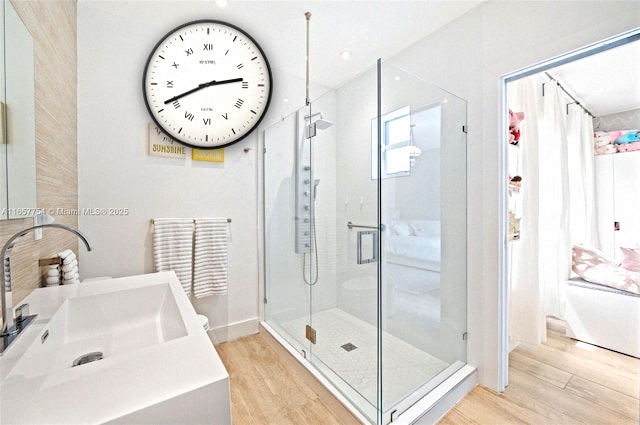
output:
2:41
